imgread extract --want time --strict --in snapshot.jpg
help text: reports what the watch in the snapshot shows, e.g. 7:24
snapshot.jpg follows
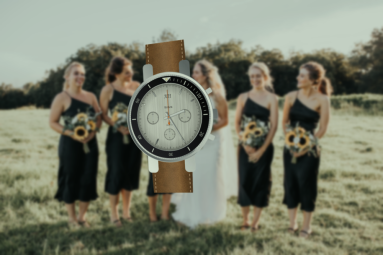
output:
2:25
